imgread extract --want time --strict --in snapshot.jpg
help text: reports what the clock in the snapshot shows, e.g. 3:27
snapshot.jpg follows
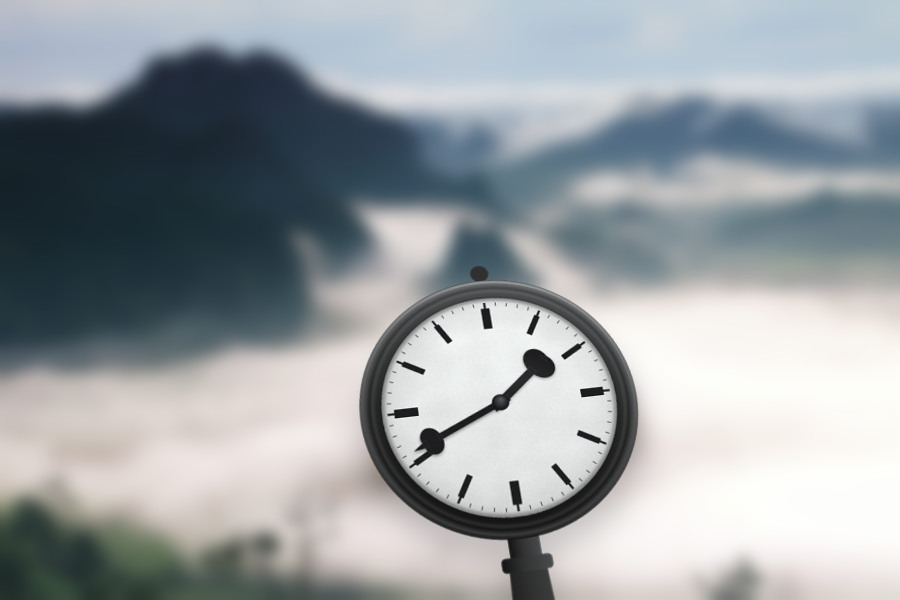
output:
1:41
